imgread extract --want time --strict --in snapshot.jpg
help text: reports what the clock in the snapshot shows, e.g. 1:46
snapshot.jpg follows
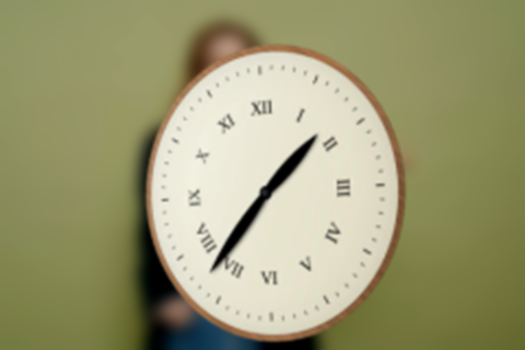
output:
1:37
